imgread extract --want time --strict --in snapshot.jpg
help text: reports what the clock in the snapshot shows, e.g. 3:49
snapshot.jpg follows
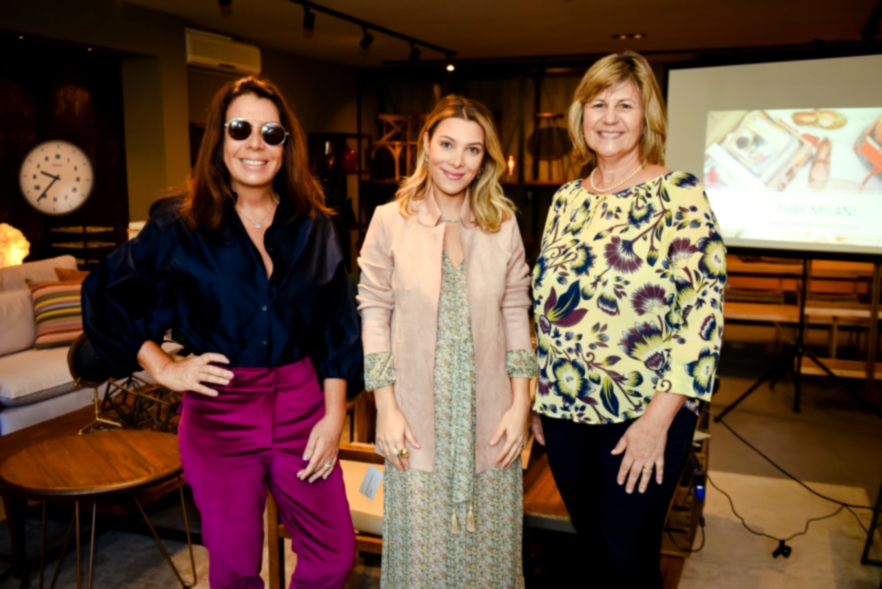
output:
9:36
